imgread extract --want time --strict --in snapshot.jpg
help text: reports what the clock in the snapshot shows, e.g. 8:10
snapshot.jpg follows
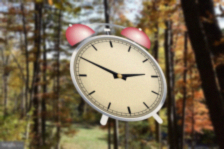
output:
2:50
